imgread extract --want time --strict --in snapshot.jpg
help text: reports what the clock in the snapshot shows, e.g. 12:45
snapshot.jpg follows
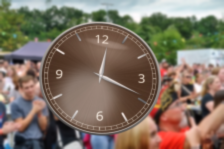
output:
12:19
